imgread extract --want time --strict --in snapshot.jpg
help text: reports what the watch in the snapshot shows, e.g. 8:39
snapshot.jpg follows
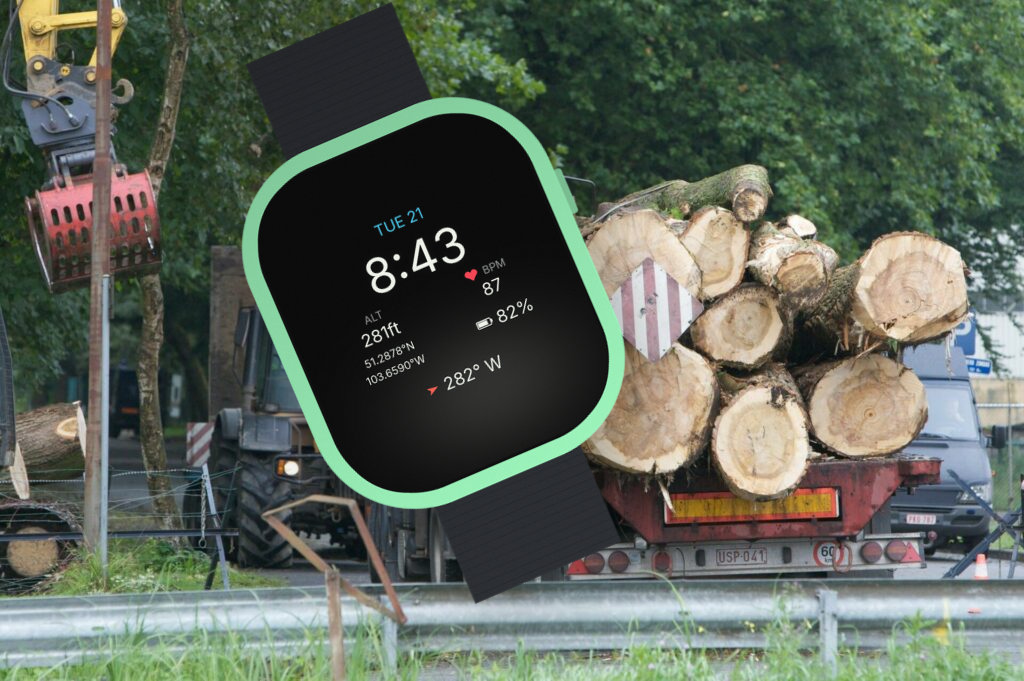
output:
8:43
